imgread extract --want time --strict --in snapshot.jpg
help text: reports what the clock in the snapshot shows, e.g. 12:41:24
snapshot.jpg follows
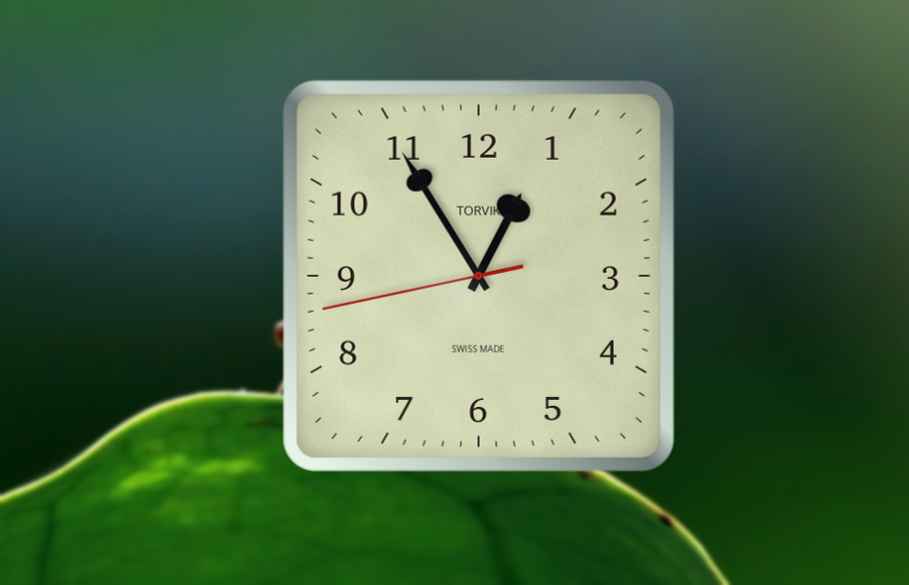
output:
12:54:43
